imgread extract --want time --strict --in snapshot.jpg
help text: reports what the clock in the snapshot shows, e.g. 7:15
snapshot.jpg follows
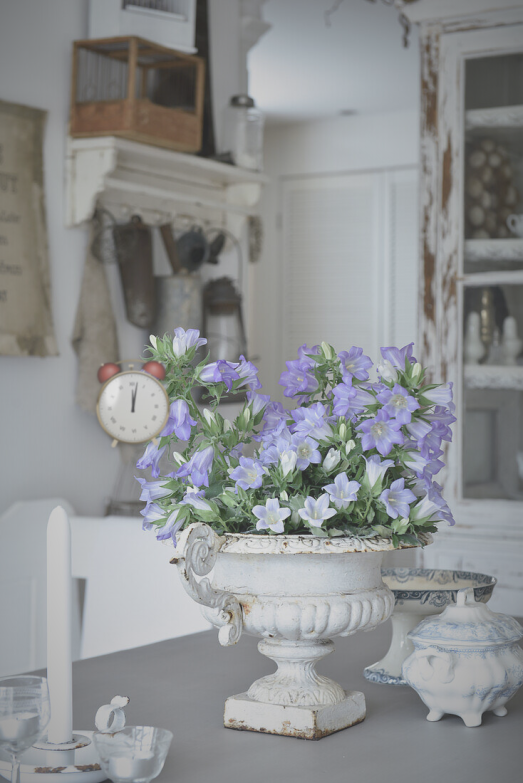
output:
12:02
